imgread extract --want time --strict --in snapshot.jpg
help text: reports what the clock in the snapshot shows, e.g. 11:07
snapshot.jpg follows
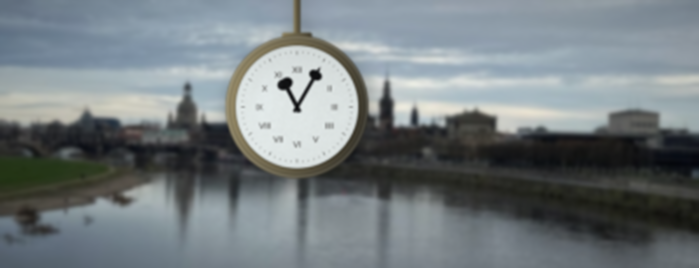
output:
11:05
